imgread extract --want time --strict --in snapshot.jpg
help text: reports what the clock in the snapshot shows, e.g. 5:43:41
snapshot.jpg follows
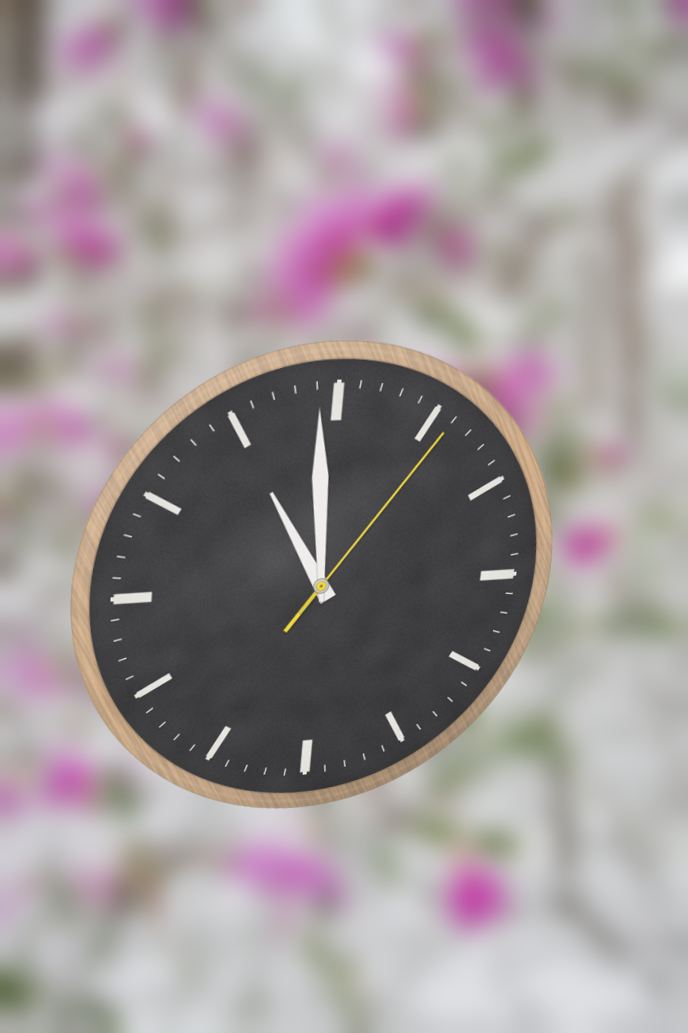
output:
10:59:06
